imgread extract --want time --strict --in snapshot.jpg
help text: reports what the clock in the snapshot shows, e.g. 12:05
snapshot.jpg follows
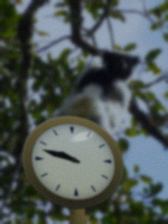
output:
9:48
